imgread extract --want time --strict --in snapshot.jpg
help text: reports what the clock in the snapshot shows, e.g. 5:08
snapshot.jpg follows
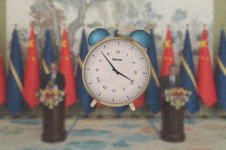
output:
3:53
